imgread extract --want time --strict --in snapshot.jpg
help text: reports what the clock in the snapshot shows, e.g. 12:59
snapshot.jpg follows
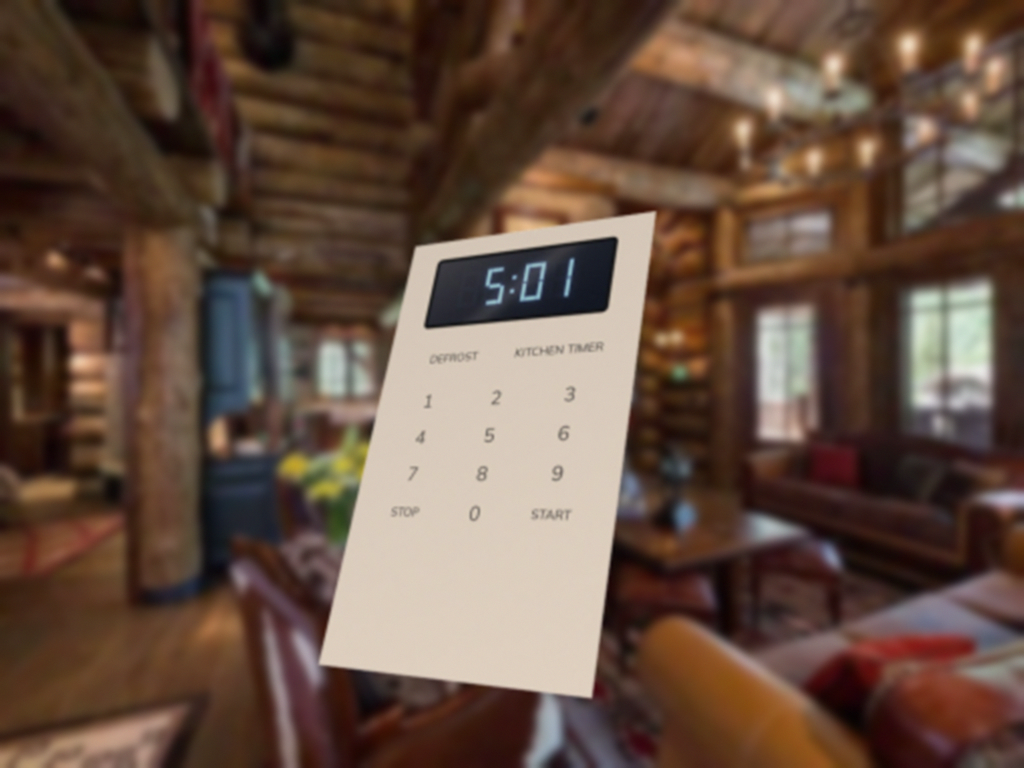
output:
5:01
